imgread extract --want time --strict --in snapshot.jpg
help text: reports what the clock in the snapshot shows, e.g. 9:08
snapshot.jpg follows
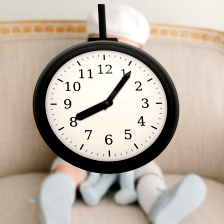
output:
8:06
